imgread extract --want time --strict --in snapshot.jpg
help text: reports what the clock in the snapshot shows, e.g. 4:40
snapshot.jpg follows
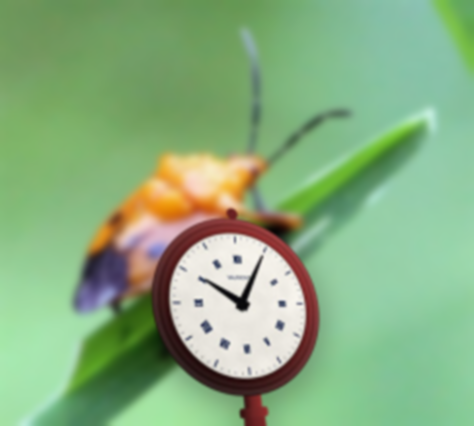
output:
10:05
